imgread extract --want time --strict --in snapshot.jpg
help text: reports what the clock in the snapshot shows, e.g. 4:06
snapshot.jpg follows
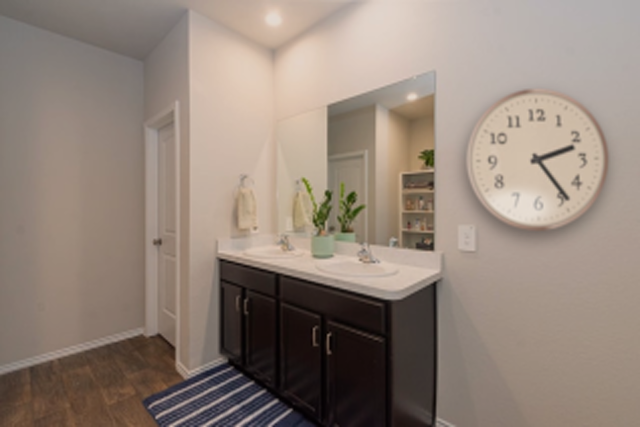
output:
2:24
